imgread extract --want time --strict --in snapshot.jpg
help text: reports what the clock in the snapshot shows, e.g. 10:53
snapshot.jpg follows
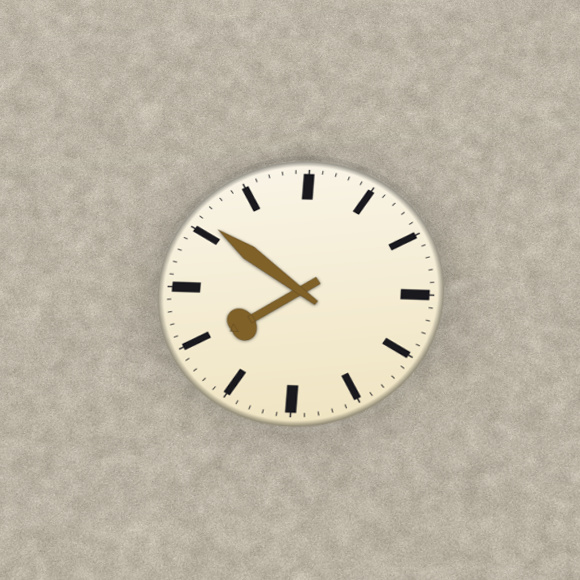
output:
7:51
